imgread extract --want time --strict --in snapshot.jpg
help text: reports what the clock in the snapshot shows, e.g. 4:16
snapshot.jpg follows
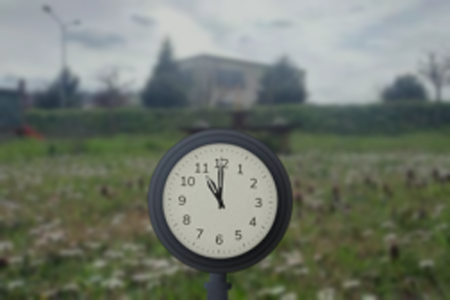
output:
11:00
